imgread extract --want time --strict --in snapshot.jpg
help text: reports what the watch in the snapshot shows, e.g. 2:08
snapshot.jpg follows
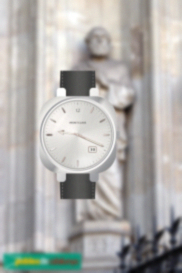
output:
9:19
